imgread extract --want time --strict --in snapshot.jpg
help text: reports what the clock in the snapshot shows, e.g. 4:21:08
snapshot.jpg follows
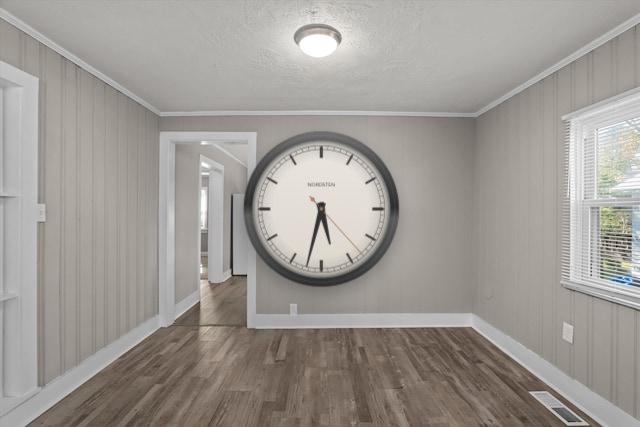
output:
5:32:23
